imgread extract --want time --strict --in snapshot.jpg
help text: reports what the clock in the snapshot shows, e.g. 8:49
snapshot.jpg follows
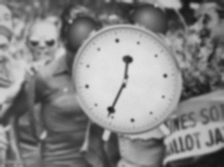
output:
12:36
